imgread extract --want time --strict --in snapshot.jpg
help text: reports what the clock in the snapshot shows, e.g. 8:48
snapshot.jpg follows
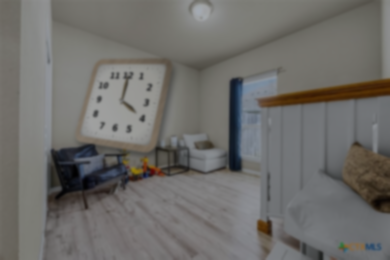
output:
4:00
